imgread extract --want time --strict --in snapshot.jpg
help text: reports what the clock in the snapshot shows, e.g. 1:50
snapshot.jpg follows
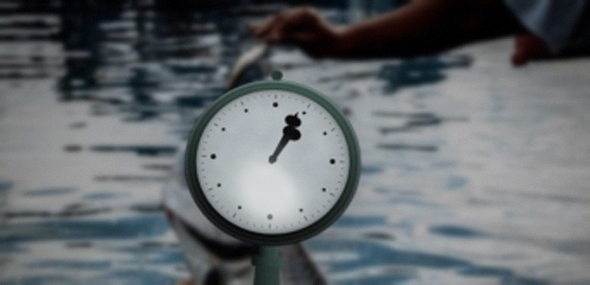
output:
1:04
